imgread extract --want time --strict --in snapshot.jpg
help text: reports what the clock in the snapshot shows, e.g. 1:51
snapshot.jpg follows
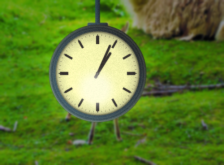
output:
1:04
